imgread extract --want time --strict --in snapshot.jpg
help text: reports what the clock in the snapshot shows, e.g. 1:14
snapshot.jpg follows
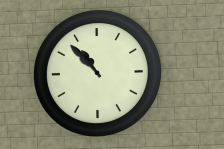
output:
10:53
